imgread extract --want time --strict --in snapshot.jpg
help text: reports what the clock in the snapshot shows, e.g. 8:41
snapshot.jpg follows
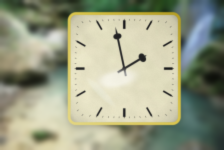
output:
1:58
